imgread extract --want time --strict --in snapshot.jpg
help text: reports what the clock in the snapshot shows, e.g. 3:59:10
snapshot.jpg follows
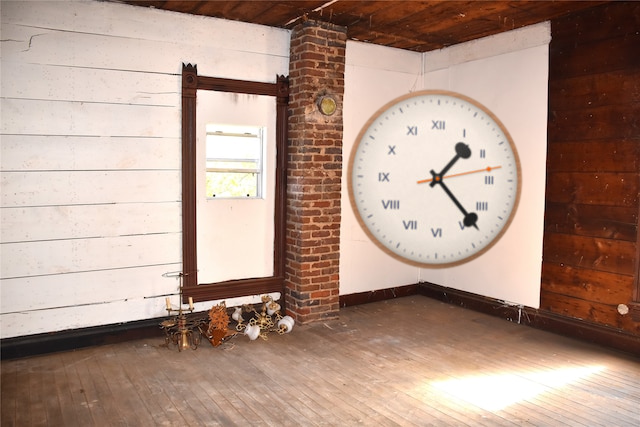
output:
1:23:13
